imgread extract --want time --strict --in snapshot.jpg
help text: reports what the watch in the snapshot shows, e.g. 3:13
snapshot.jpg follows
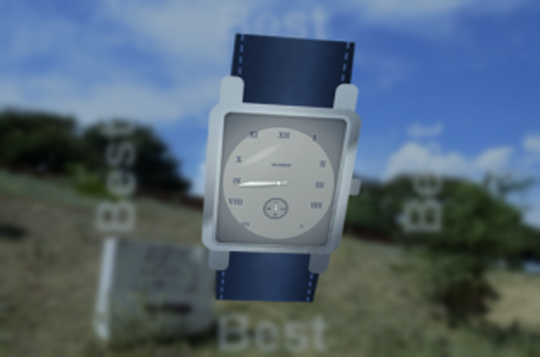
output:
8:44
